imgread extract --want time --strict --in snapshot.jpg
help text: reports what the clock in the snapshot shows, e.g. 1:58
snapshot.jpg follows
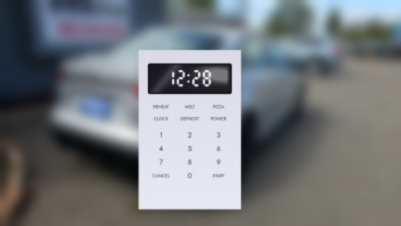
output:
12:28
